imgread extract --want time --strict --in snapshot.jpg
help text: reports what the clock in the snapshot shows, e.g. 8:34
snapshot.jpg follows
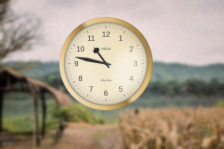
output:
10:47
